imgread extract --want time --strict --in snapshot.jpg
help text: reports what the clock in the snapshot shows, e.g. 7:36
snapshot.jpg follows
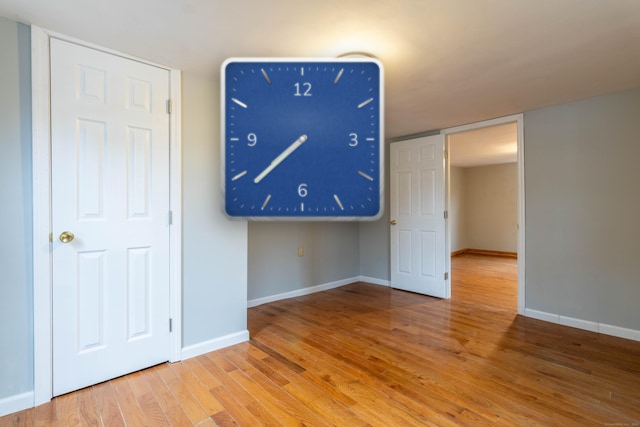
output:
7:38
